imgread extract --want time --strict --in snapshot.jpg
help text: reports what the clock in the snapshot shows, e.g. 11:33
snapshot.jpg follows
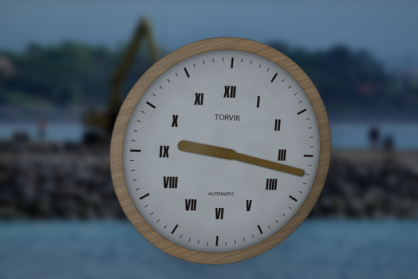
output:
9:17
